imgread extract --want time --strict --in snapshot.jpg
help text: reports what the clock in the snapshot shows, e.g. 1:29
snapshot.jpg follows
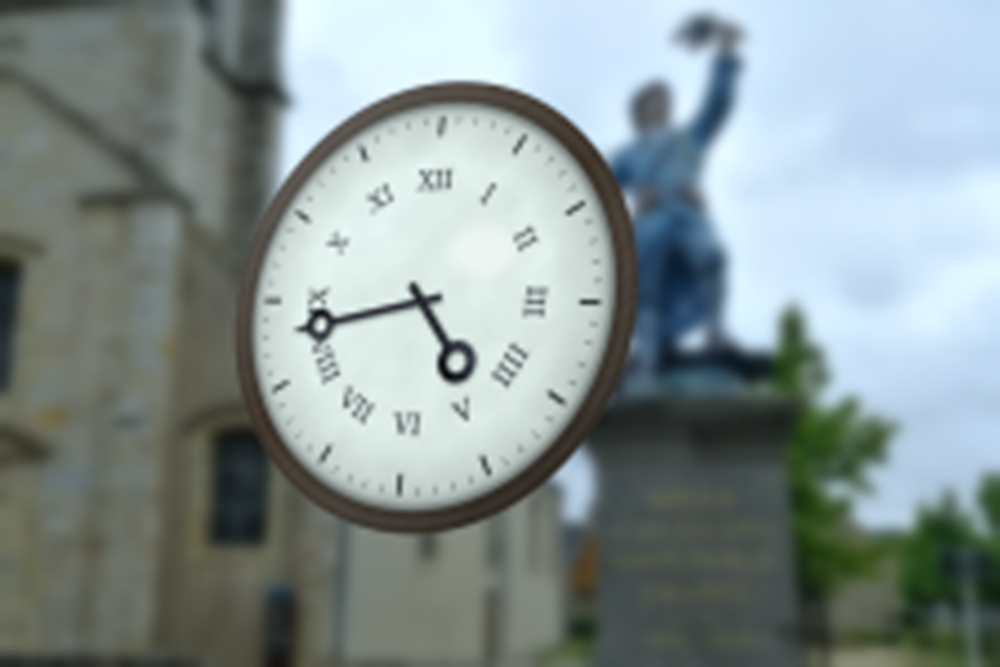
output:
4:43
